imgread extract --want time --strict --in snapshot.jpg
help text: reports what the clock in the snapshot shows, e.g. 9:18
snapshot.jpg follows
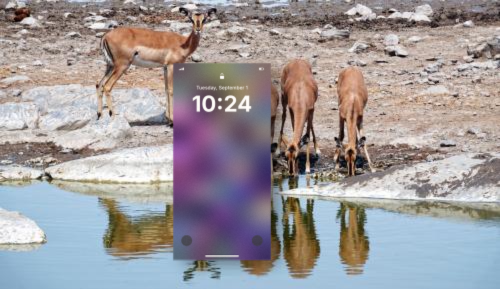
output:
10:24
